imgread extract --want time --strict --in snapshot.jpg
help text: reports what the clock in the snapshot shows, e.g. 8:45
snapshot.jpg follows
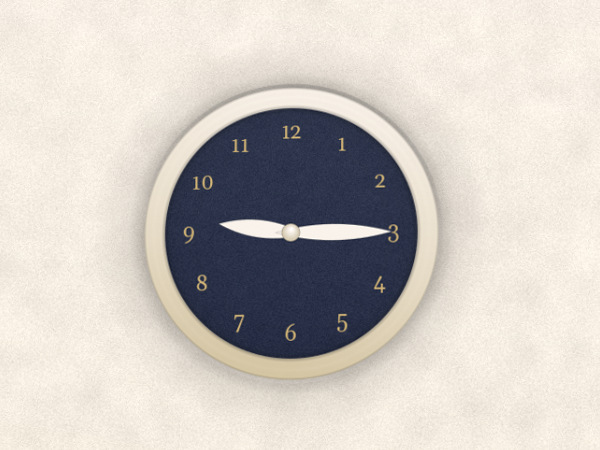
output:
9:15
